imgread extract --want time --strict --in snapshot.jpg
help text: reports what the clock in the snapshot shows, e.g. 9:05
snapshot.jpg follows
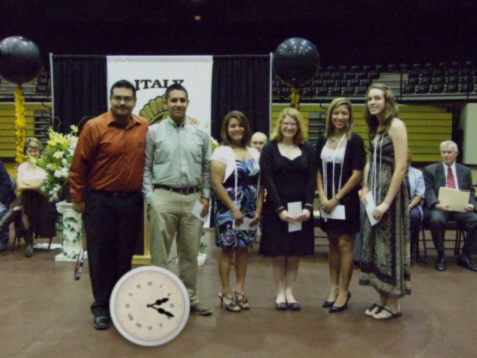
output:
2:19
